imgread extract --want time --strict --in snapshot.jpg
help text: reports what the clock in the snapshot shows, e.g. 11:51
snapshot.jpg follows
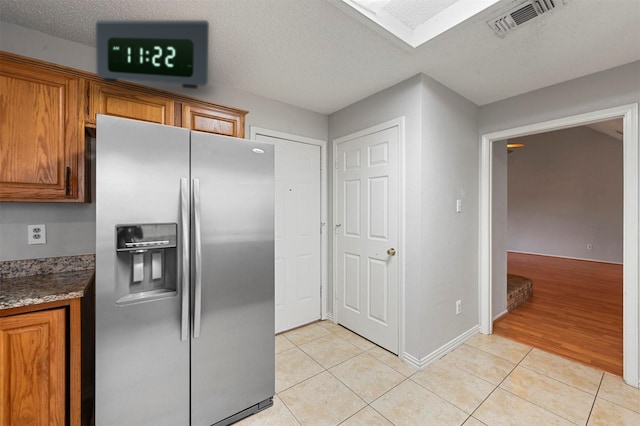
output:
11:22
